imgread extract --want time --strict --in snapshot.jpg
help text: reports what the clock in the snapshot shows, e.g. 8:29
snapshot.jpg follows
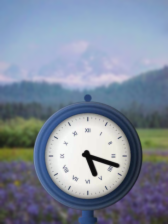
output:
5:18
